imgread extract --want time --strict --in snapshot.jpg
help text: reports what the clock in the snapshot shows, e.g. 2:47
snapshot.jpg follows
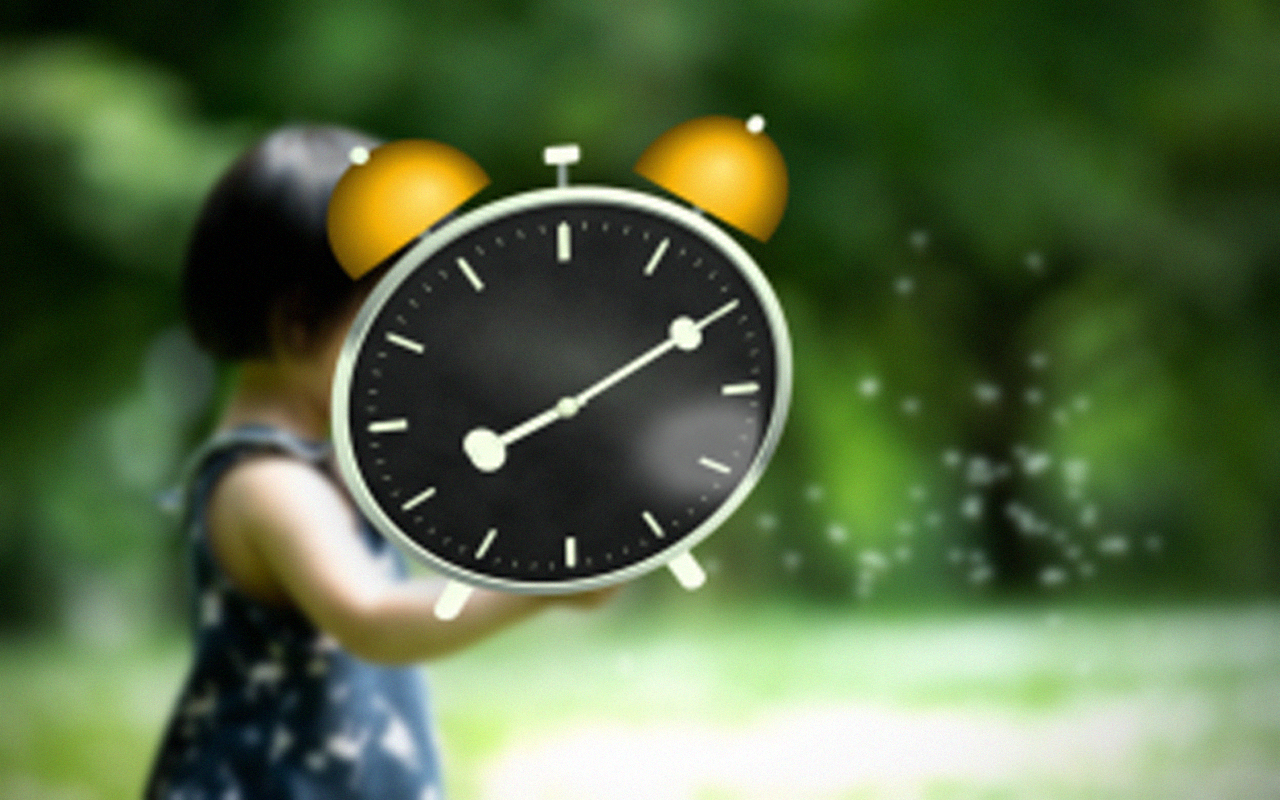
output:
8:10
